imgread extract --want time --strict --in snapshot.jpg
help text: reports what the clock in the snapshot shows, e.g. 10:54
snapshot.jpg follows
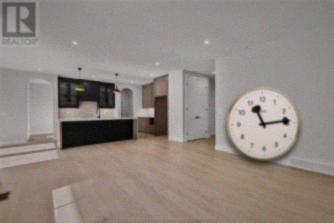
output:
11:14
